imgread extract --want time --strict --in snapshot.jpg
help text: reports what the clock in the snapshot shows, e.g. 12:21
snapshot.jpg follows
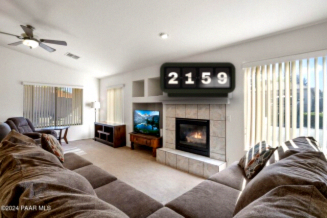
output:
21:59
